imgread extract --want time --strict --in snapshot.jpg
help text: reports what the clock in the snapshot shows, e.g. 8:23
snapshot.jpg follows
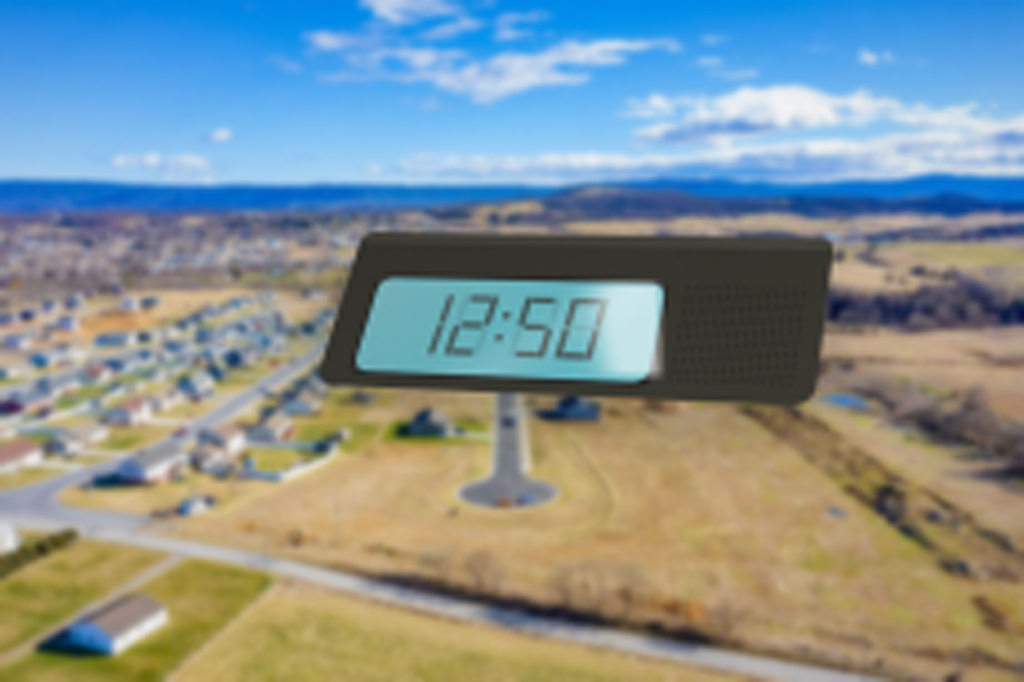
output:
12:50
